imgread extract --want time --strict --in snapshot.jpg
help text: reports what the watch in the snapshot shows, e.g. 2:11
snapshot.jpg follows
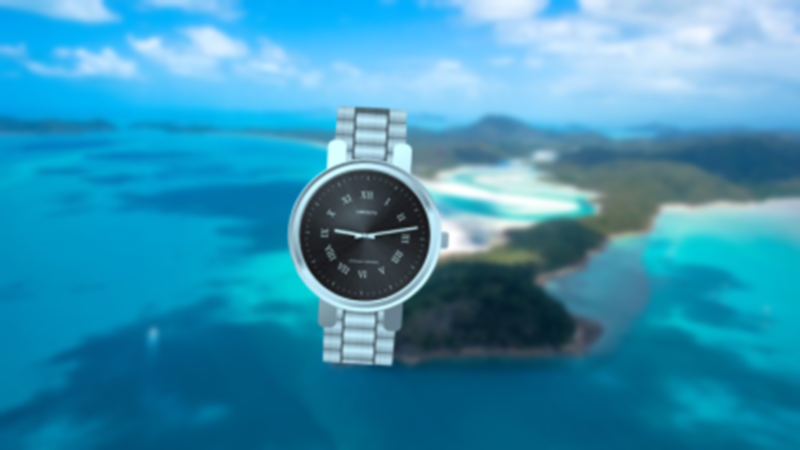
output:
9:13
